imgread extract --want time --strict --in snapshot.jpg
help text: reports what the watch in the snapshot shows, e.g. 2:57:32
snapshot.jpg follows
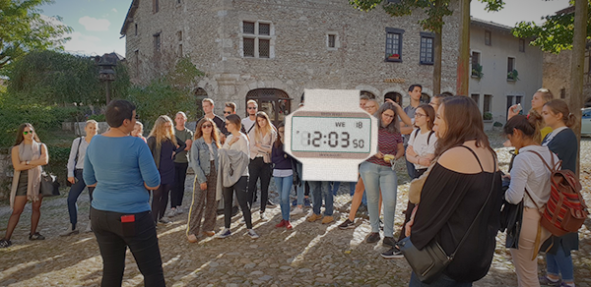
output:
12:03:50
